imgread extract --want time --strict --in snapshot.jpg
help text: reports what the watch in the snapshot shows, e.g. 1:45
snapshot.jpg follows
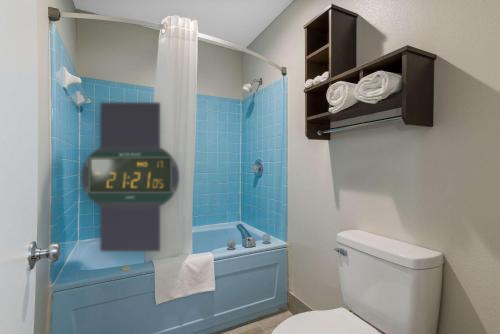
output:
21:21
